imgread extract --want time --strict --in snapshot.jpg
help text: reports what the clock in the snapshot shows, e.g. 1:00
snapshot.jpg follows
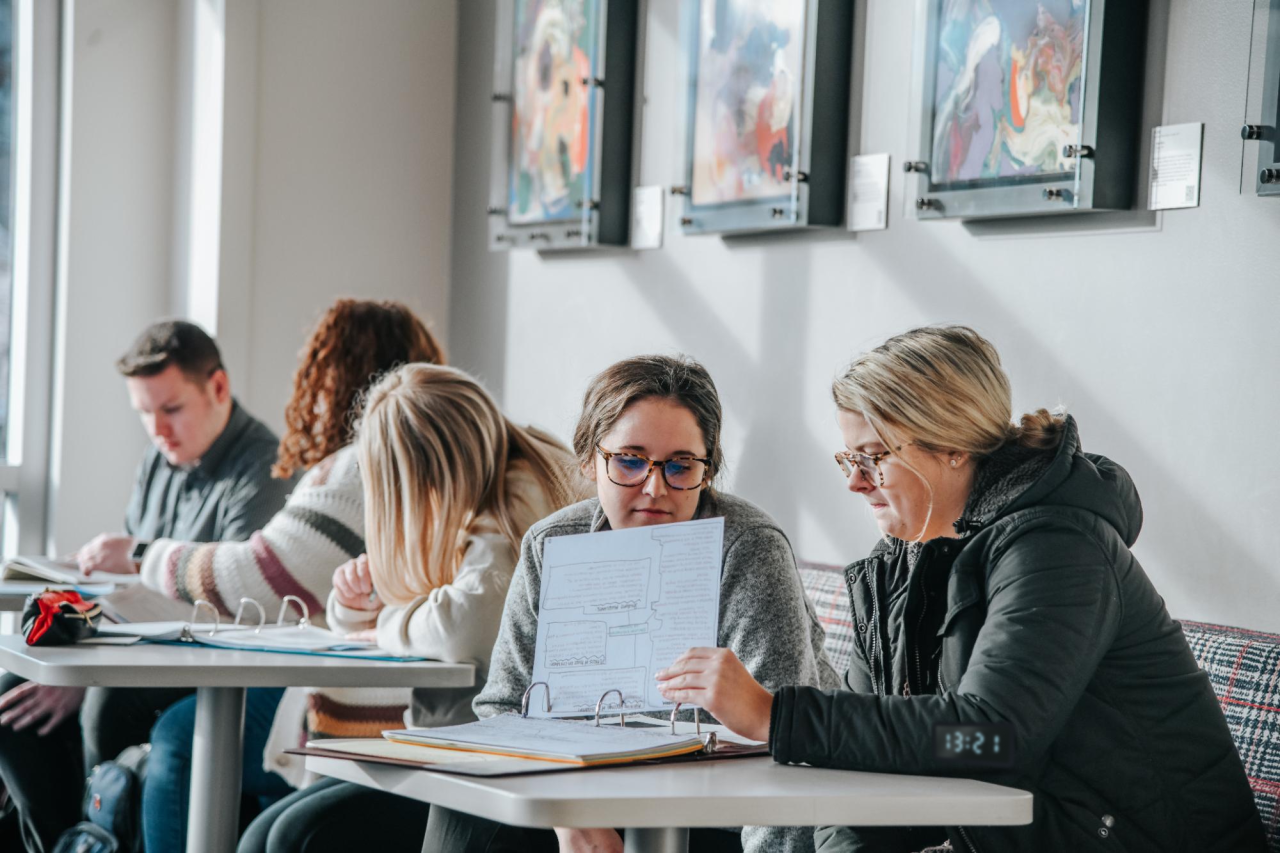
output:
13:21
